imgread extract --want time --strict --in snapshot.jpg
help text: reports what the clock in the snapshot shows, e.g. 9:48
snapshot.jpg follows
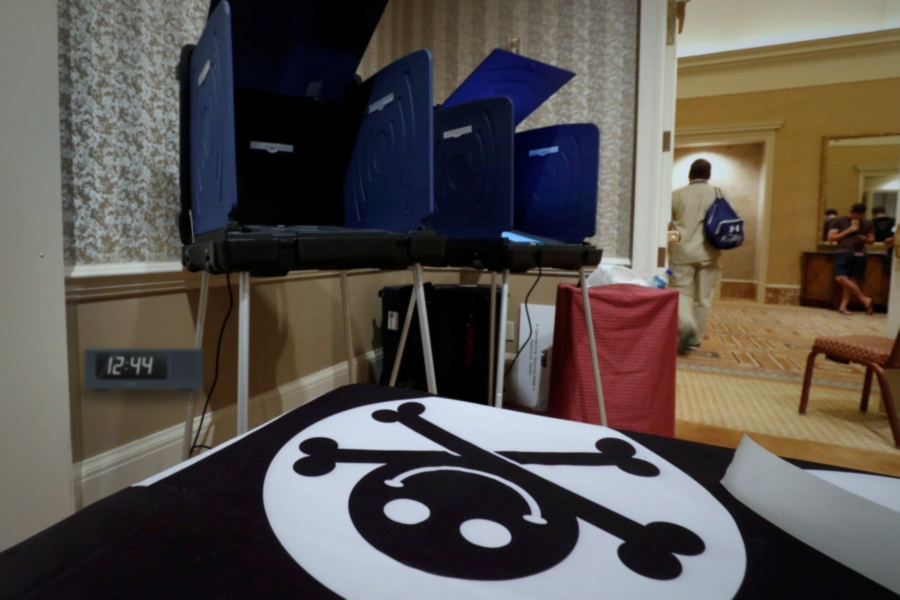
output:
12:44
